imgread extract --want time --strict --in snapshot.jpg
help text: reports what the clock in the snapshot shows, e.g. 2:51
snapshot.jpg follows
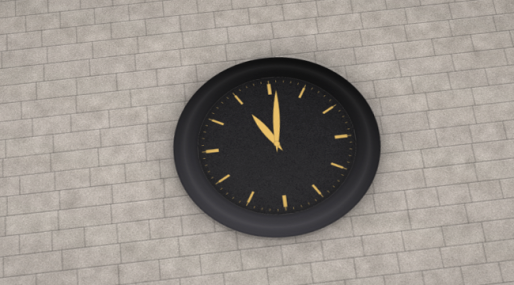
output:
11:01
